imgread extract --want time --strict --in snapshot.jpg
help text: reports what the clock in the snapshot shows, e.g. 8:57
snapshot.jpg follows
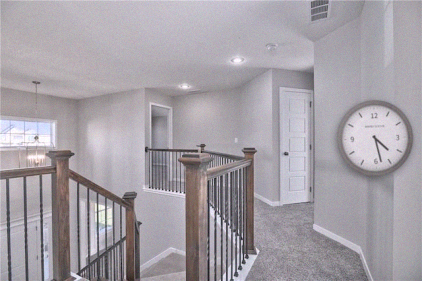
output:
4:28
